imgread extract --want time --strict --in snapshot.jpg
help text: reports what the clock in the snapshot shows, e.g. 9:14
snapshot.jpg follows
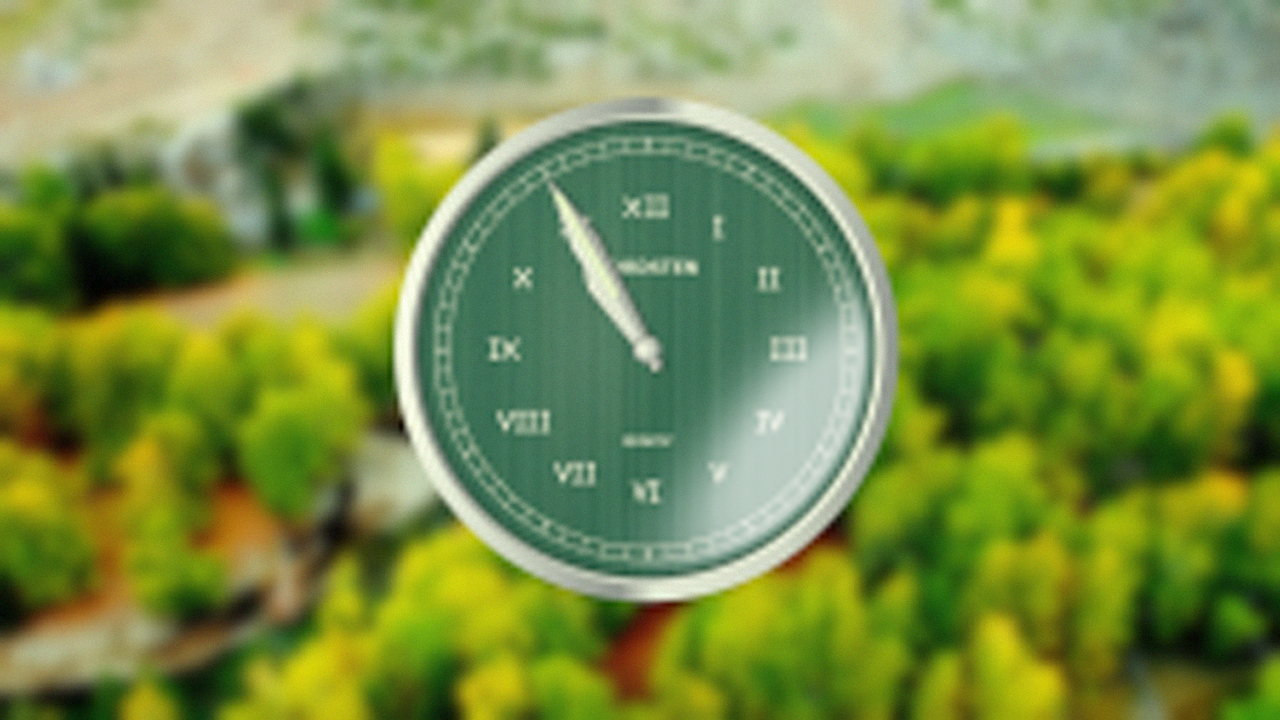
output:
10:55
